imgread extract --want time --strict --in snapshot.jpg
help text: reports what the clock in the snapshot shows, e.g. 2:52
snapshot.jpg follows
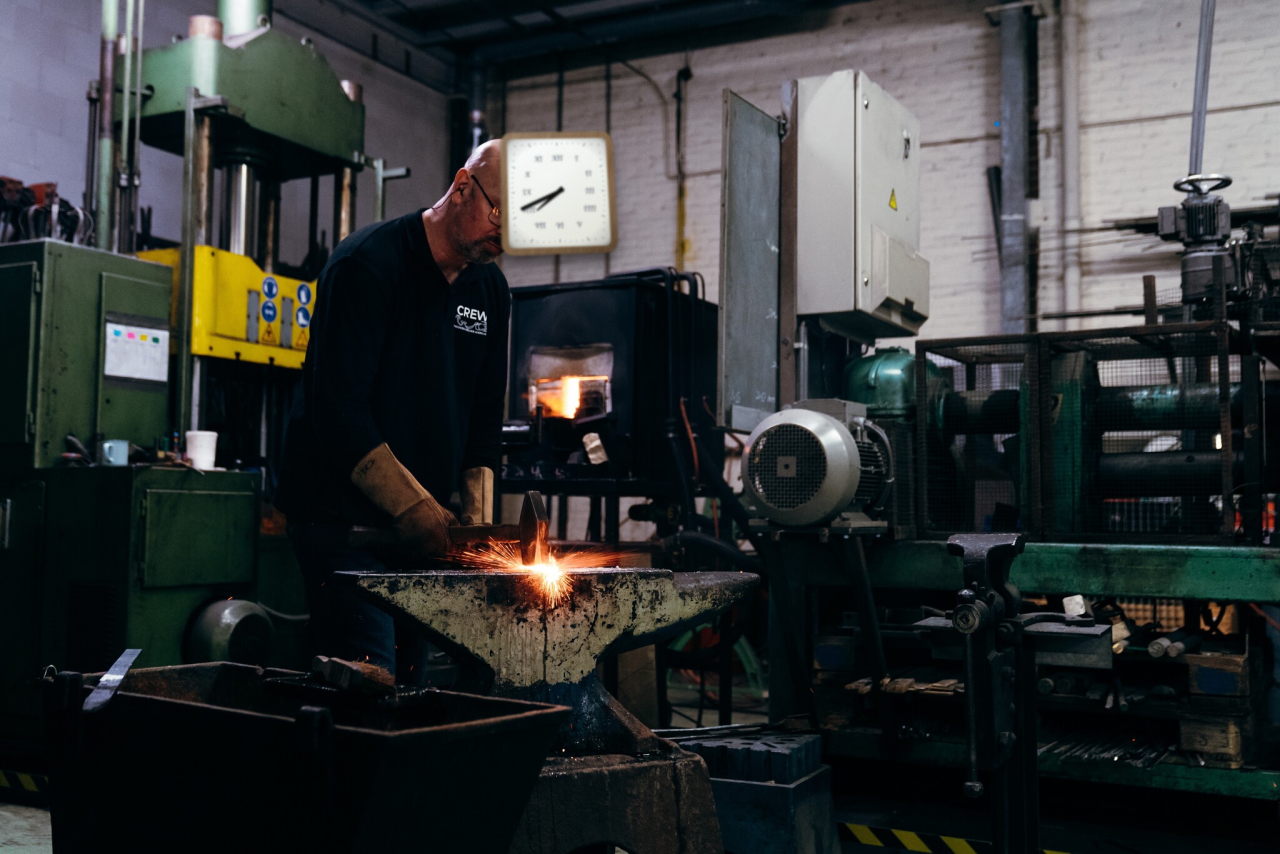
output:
7:41
